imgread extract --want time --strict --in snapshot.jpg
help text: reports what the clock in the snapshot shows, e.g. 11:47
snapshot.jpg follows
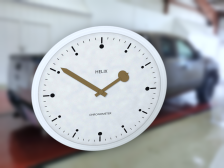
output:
1:51
